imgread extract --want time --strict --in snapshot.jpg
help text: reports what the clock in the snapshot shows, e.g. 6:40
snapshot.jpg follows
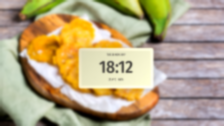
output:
18:12
